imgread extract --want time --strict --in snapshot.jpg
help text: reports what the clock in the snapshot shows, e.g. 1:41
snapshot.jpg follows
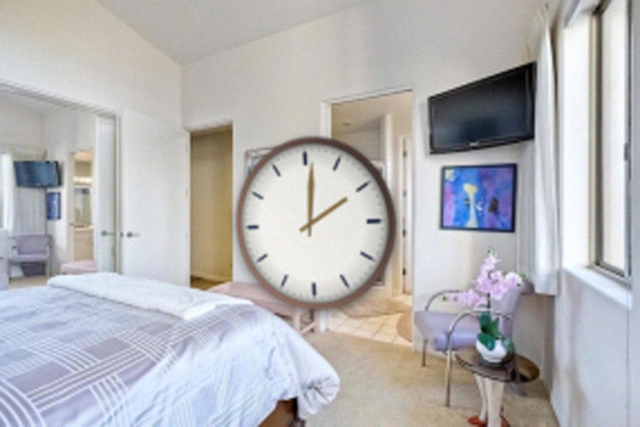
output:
2:01
